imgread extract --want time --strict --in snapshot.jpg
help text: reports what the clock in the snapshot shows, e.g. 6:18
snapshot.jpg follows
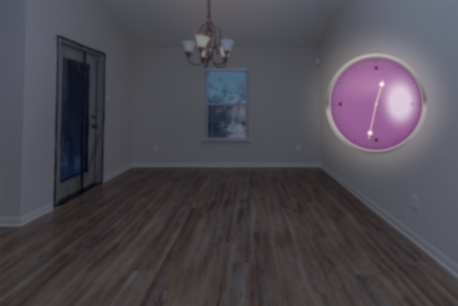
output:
12:32
